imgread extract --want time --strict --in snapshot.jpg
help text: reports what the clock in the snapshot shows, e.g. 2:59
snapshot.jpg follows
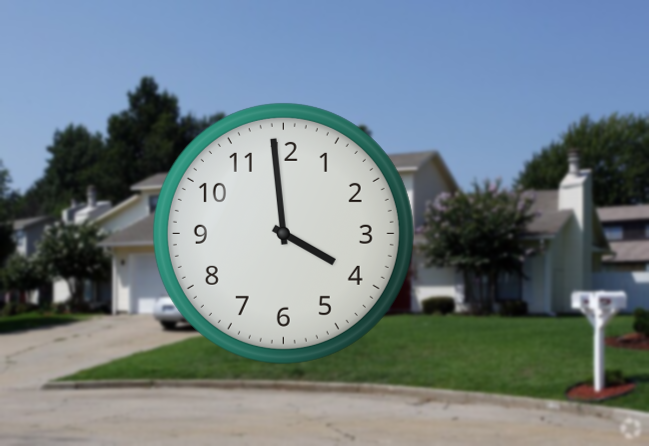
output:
3:59
